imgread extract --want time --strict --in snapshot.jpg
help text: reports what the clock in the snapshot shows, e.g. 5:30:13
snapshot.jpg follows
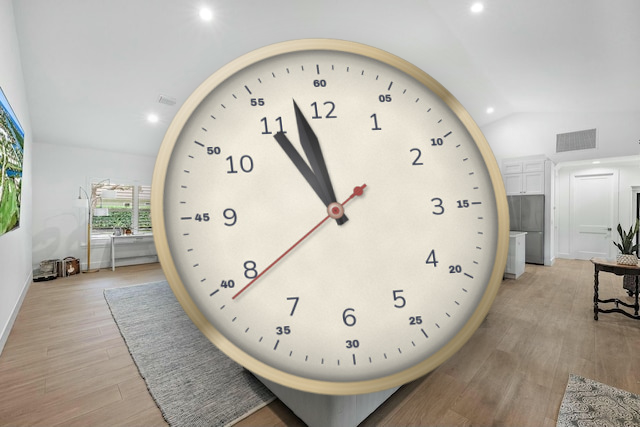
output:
10:57:39
